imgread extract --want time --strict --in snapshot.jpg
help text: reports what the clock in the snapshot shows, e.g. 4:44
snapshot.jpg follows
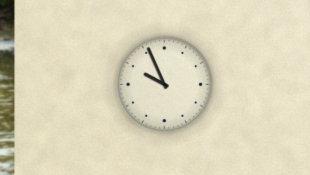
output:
9:56
